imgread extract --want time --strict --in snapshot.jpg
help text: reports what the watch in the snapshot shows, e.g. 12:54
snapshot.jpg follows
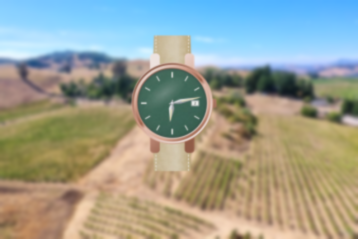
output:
6:13
